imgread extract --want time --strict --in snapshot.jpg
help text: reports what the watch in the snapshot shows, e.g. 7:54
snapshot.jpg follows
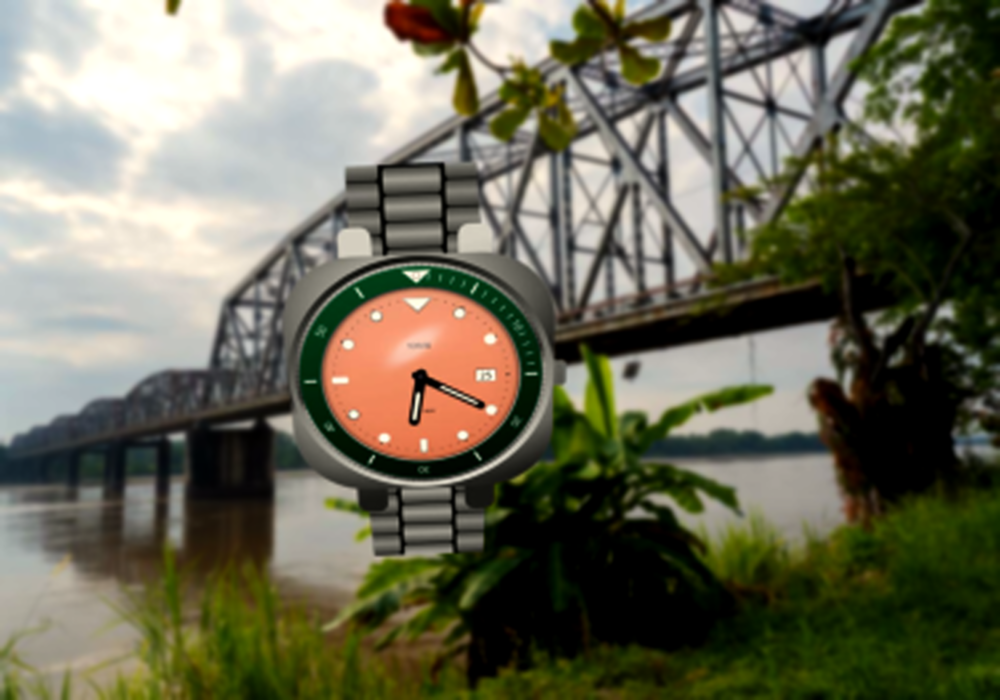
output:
6:20
